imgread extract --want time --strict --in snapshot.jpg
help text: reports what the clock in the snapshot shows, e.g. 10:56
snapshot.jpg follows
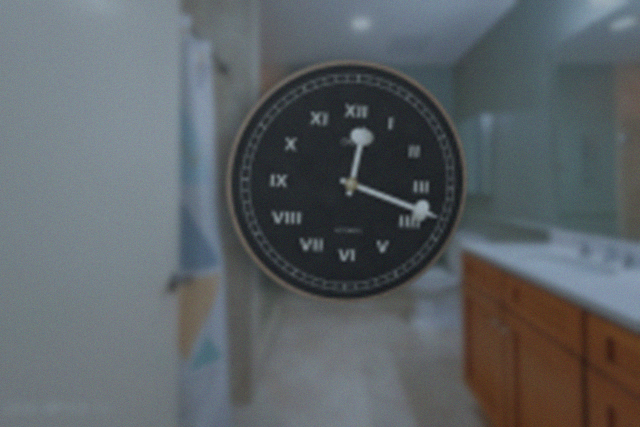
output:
12:18
